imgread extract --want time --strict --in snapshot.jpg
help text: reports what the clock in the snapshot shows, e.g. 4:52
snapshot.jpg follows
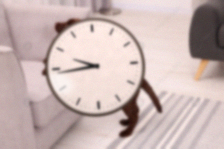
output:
9:44
